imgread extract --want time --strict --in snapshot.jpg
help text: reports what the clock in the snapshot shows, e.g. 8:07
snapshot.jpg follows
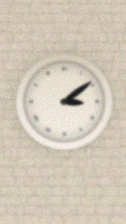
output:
3:09
